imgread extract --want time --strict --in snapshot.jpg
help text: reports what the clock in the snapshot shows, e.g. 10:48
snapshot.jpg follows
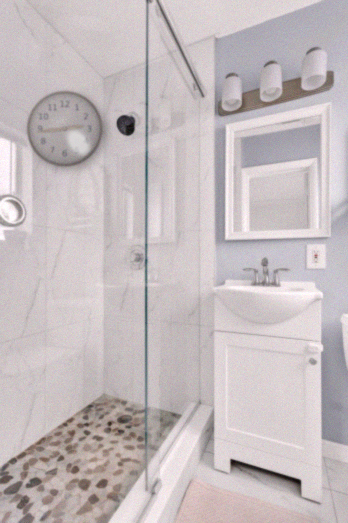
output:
2:44
